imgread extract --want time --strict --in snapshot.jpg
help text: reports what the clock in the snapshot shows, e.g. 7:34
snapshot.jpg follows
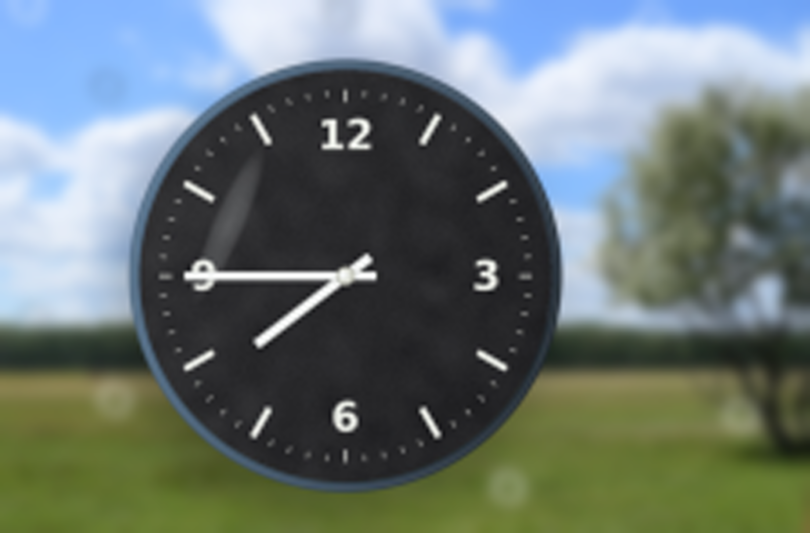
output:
7:45
